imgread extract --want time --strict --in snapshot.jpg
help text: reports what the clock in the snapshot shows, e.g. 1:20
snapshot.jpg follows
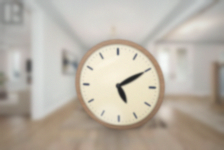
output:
5:10
